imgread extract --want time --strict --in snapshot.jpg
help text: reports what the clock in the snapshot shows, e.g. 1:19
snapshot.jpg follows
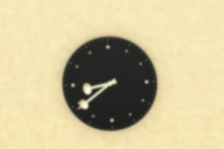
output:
8:39
